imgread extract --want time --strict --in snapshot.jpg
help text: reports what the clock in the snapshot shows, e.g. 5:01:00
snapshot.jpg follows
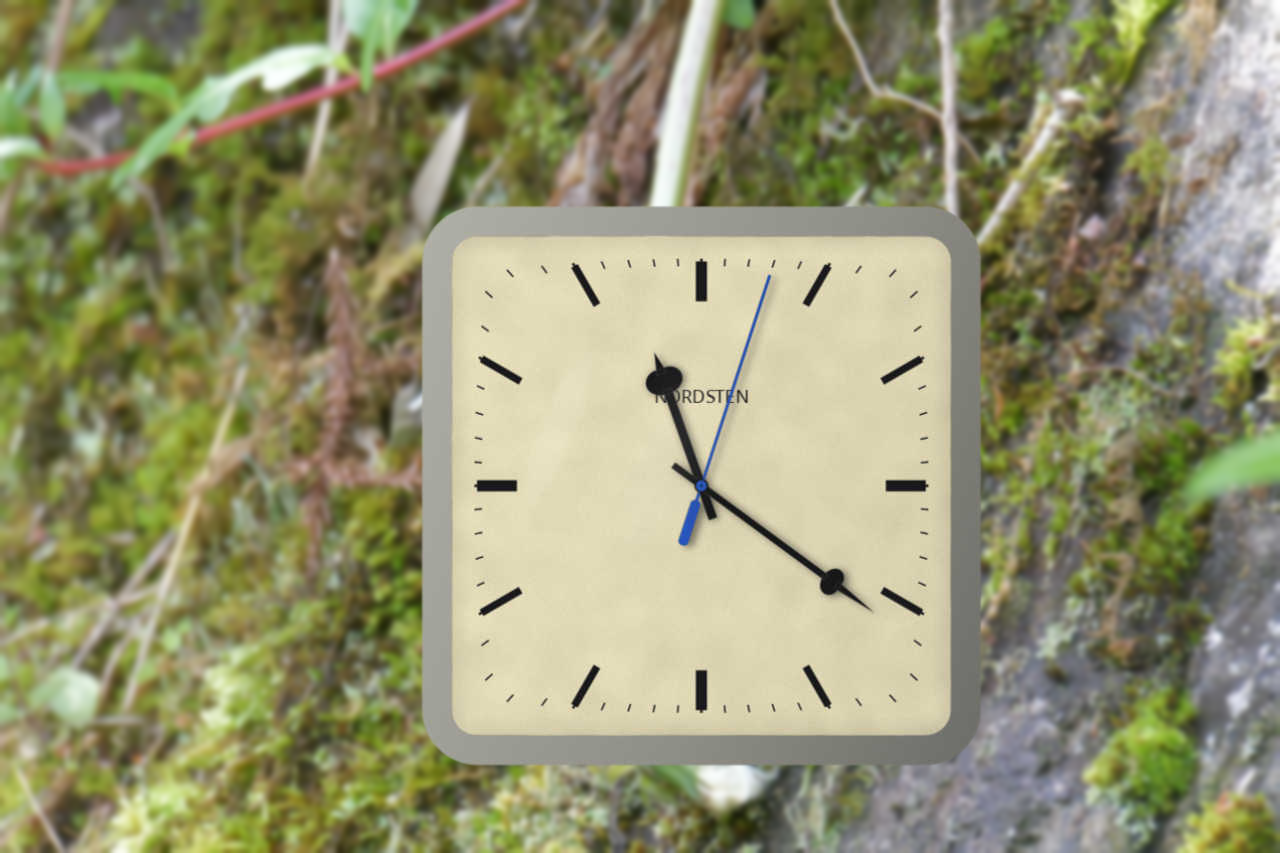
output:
11:21:03
